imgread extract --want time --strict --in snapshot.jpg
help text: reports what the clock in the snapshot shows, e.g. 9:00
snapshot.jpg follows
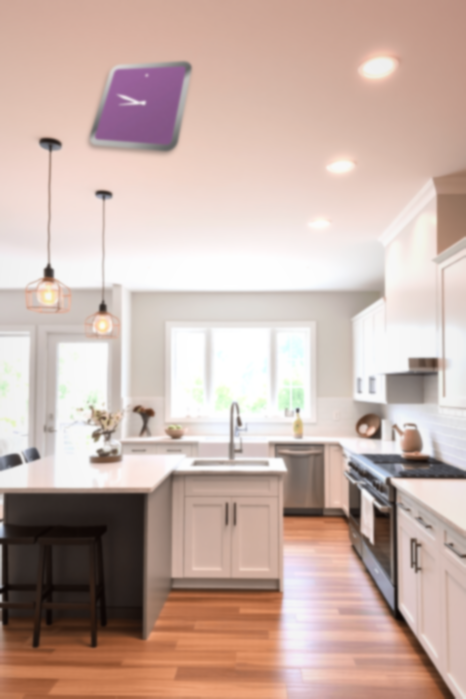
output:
8:48
